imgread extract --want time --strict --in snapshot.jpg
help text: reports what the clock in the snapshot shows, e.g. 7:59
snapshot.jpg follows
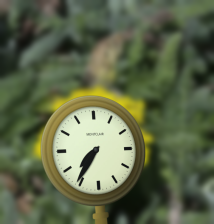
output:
7:36
